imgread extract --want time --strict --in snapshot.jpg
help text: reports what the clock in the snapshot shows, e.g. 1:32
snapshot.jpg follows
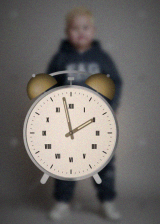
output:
1:58
